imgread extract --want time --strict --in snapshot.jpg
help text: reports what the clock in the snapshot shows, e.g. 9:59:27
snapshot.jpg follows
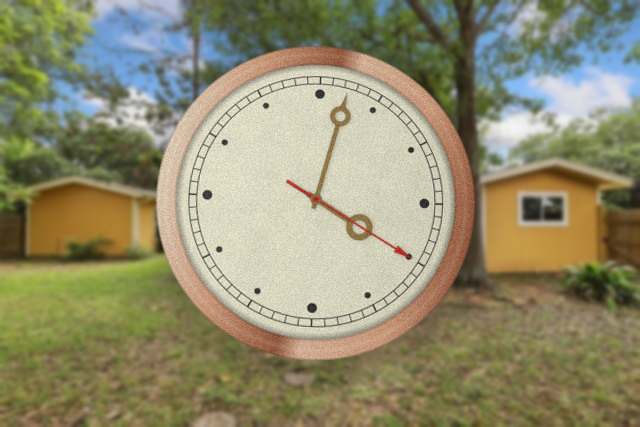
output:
4:02:20
